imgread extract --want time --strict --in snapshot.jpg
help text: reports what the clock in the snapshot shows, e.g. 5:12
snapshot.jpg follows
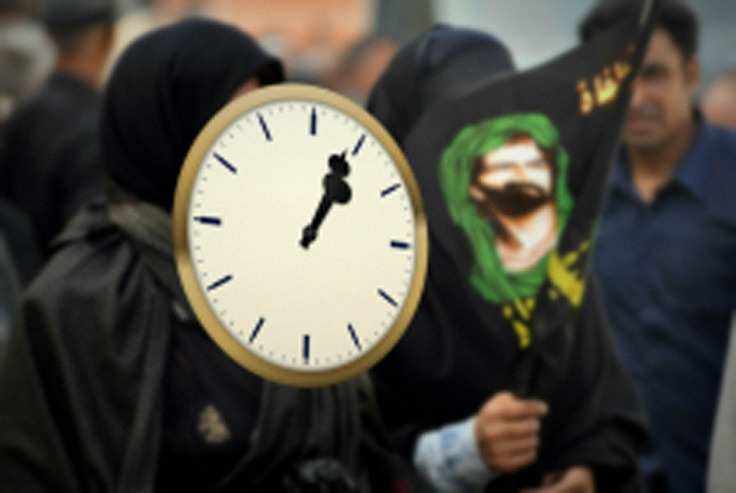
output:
1:04
